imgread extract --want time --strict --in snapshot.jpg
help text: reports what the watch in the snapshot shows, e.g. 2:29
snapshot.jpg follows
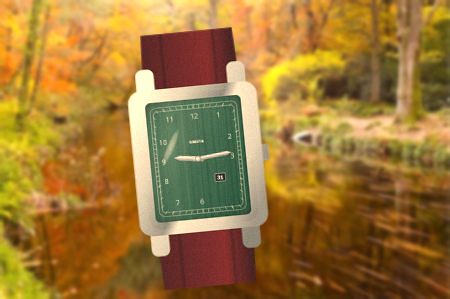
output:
9:14
